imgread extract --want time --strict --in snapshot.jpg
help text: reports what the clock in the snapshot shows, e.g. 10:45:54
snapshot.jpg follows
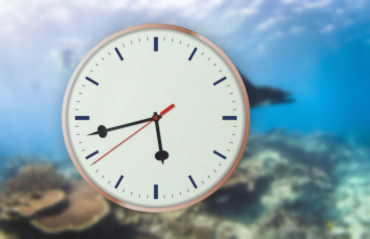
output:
5:42:39
